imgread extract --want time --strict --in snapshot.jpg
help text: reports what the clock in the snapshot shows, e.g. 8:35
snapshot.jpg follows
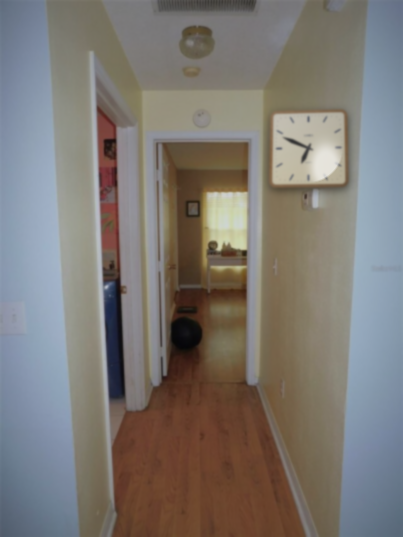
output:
6:49
